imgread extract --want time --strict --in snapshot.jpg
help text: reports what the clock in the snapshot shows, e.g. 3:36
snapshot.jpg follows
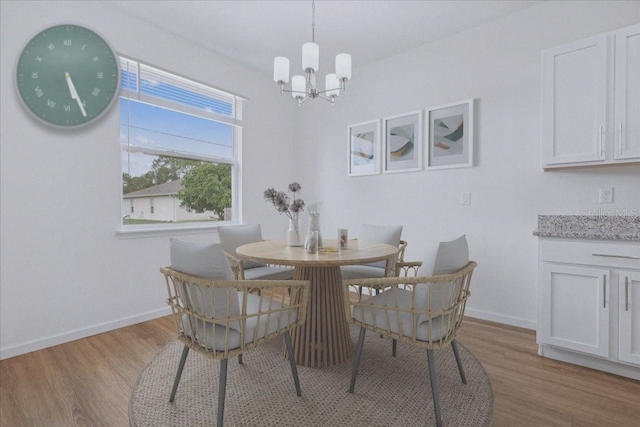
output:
5:26
